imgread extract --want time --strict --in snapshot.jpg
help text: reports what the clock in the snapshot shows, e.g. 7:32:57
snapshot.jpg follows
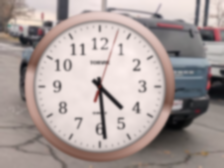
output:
4:29:03
